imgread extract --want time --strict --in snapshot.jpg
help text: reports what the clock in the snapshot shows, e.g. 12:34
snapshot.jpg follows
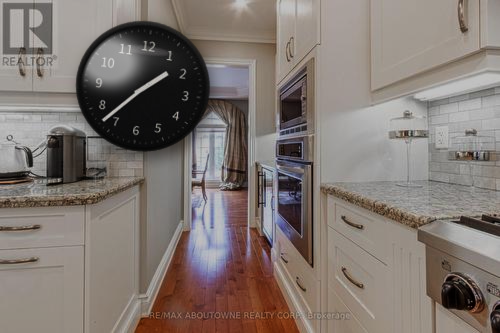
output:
1:37
